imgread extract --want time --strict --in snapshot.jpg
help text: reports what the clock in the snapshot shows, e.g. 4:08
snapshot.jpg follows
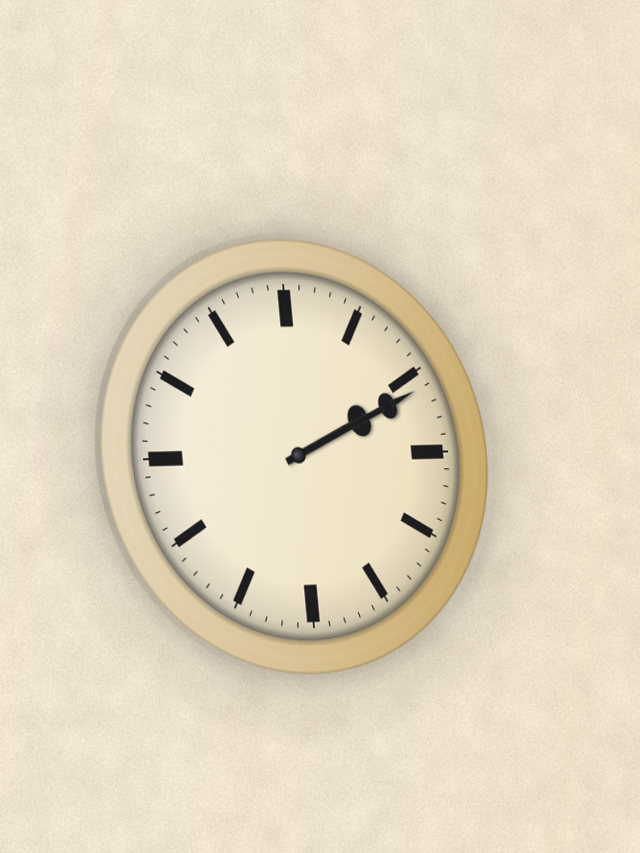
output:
2:11
